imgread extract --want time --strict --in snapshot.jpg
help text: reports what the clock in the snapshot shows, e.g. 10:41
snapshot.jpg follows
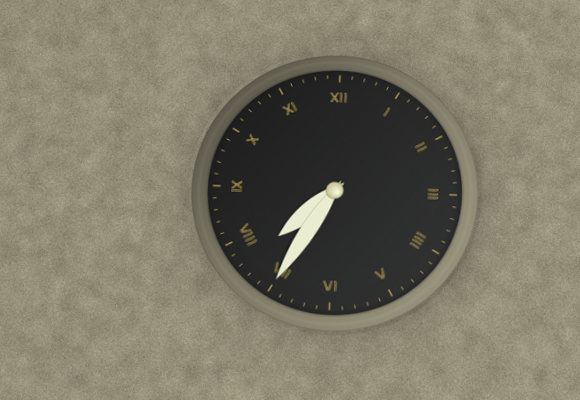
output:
7:35
